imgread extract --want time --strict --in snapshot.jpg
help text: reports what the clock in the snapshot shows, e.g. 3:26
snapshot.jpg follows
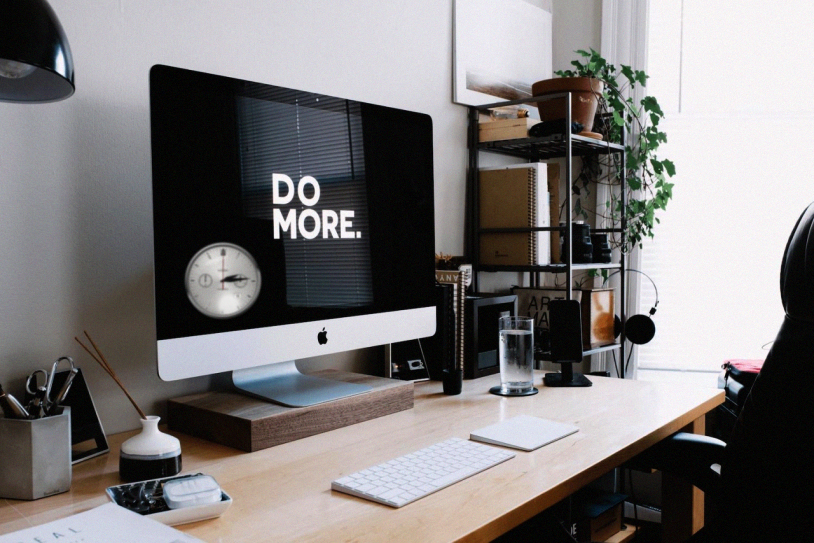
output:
2:14
